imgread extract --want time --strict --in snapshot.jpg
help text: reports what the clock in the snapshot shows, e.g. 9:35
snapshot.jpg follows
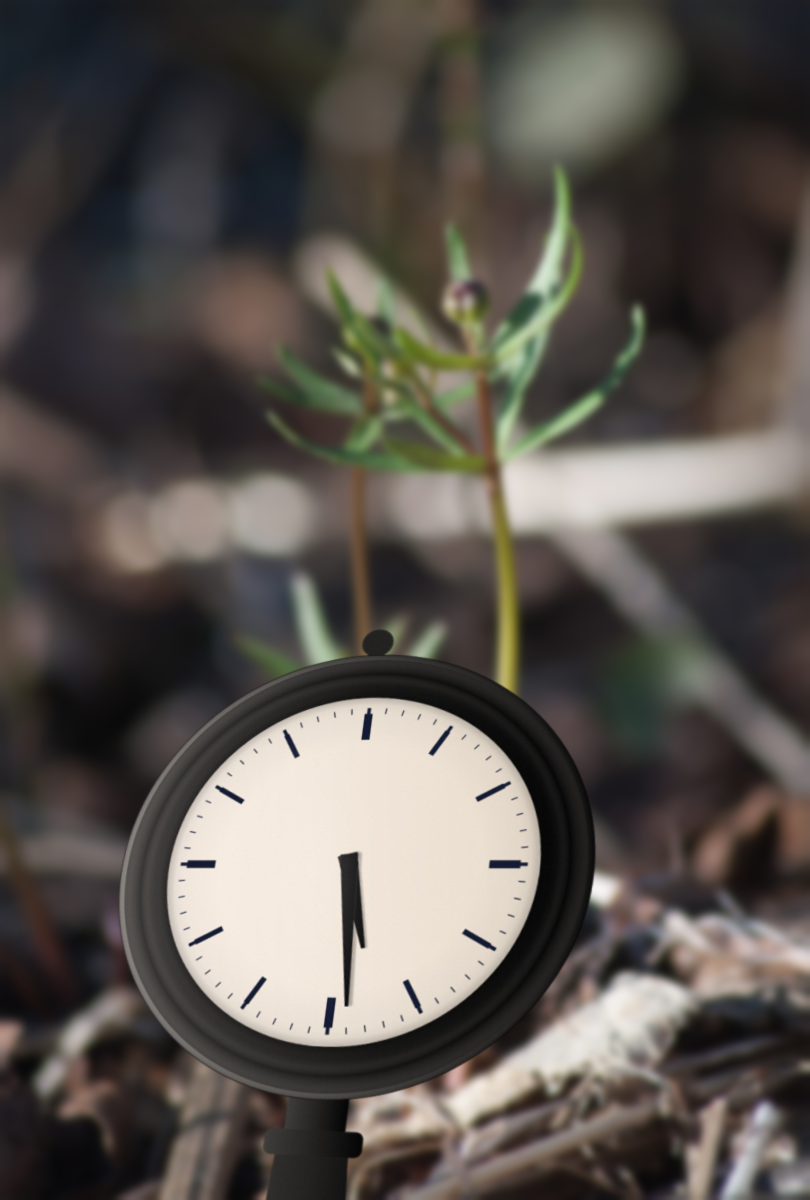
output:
5:29
